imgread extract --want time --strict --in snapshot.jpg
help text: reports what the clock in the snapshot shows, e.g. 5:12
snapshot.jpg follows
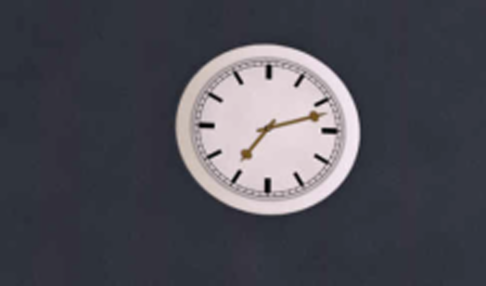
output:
7:12
